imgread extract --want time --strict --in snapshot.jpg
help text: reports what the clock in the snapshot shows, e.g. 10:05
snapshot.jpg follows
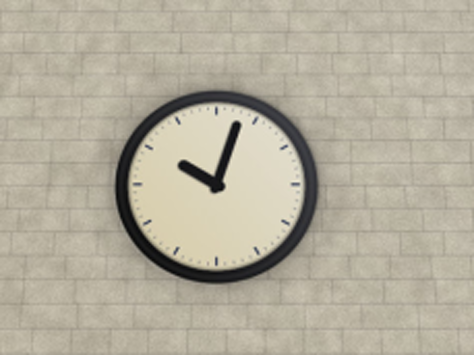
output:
10:03
